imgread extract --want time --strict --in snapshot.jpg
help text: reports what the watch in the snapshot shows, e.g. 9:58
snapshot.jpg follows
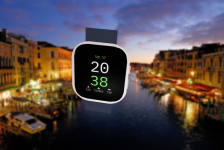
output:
20:38
